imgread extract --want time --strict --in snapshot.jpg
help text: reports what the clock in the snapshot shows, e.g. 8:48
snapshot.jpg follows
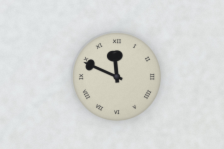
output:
11:49
